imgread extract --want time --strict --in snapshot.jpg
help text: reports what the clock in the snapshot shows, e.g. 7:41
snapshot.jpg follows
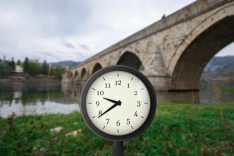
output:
9:39
